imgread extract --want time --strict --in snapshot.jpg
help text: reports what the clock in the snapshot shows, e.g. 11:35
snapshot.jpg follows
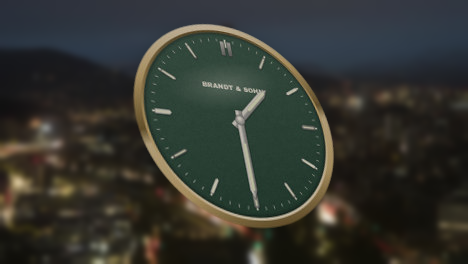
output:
1:30
